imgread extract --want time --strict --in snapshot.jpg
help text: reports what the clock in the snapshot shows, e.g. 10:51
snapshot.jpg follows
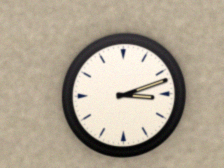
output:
3:12
